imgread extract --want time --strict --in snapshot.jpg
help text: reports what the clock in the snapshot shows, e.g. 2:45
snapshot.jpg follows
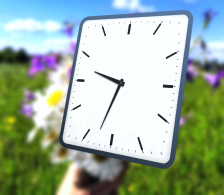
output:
9:33
